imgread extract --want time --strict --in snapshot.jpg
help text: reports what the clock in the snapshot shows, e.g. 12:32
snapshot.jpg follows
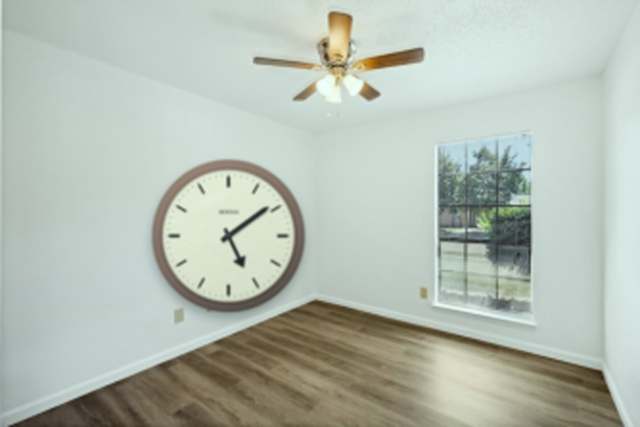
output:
5:09
